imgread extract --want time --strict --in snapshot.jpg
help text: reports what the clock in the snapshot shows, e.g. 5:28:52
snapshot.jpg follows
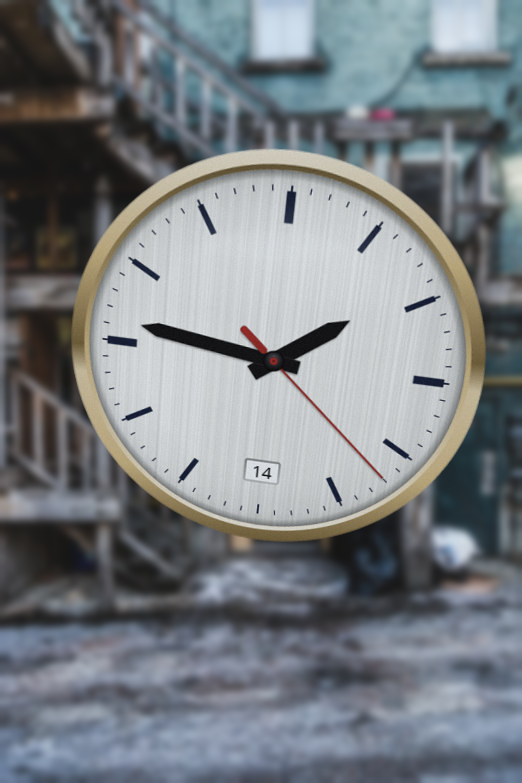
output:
1:46:22
